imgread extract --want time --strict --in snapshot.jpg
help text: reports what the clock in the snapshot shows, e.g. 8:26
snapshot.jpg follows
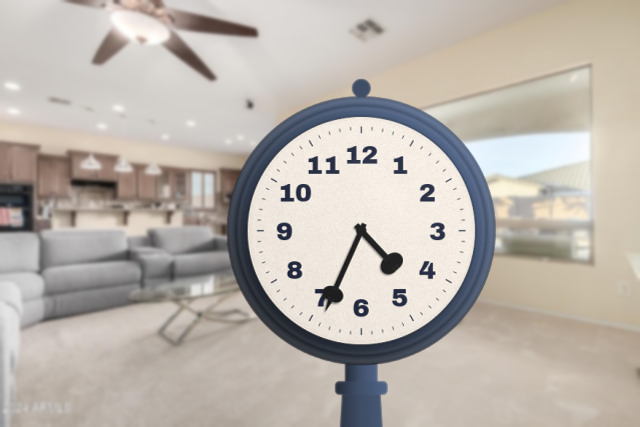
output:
4:34
